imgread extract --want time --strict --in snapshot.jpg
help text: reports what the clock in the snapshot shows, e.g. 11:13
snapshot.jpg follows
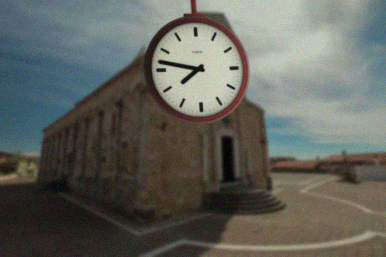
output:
7:47
